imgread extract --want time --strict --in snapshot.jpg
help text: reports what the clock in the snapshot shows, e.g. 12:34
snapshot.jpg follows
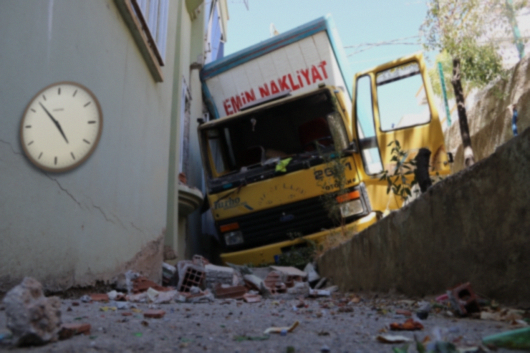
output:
4:53
